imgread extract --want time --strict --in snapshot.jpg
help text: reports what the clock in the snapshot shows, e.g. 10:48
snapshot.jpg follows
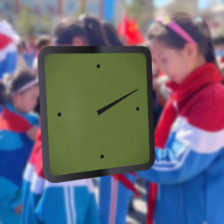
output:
2:11
